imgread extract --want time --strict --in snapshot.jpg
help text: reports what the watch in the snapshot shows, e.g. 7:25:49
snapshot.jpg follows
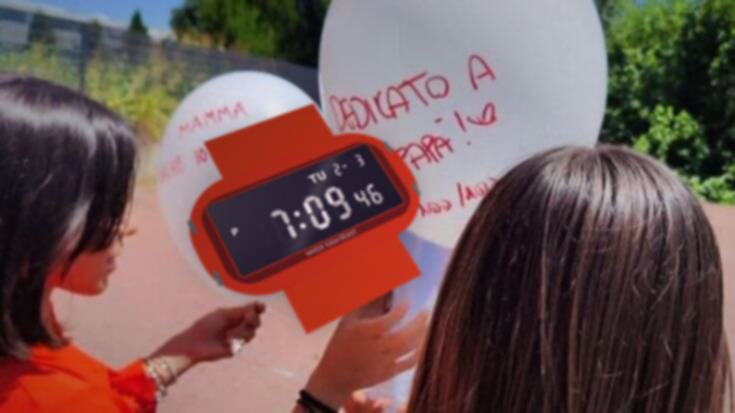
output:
7:09:46
